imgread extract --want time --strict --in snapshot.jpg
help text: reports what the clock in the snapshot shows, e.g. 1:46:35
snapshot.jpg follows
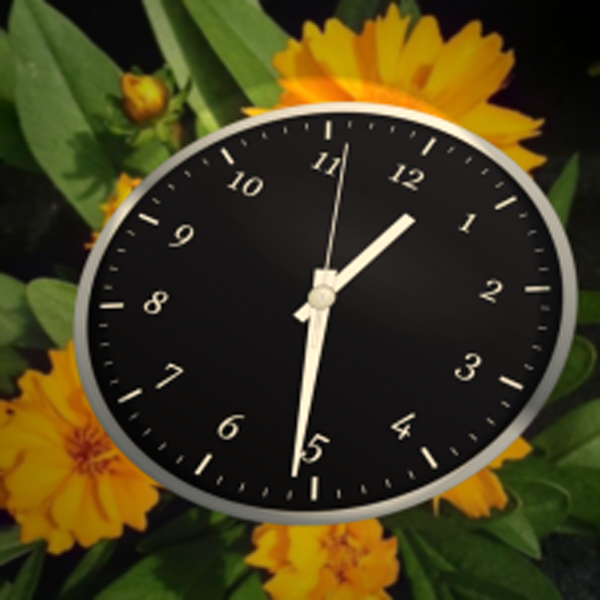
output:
12:25:56
